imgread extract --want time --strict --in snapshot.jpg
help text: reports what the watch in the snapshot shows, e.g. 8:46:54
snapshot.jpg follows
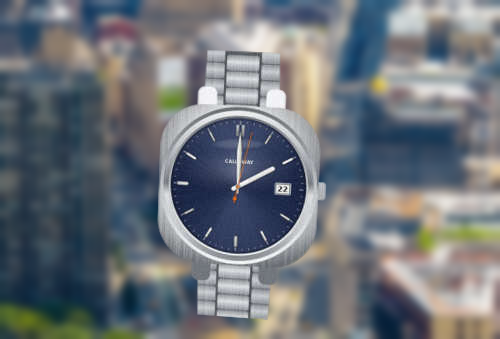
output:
2:00:02
